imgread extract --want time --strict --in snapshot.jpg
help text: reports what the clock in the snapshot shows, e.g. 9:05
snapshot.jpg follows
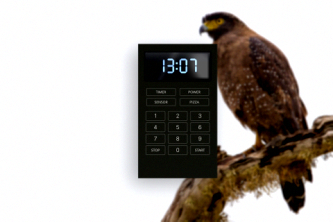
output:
13:07
